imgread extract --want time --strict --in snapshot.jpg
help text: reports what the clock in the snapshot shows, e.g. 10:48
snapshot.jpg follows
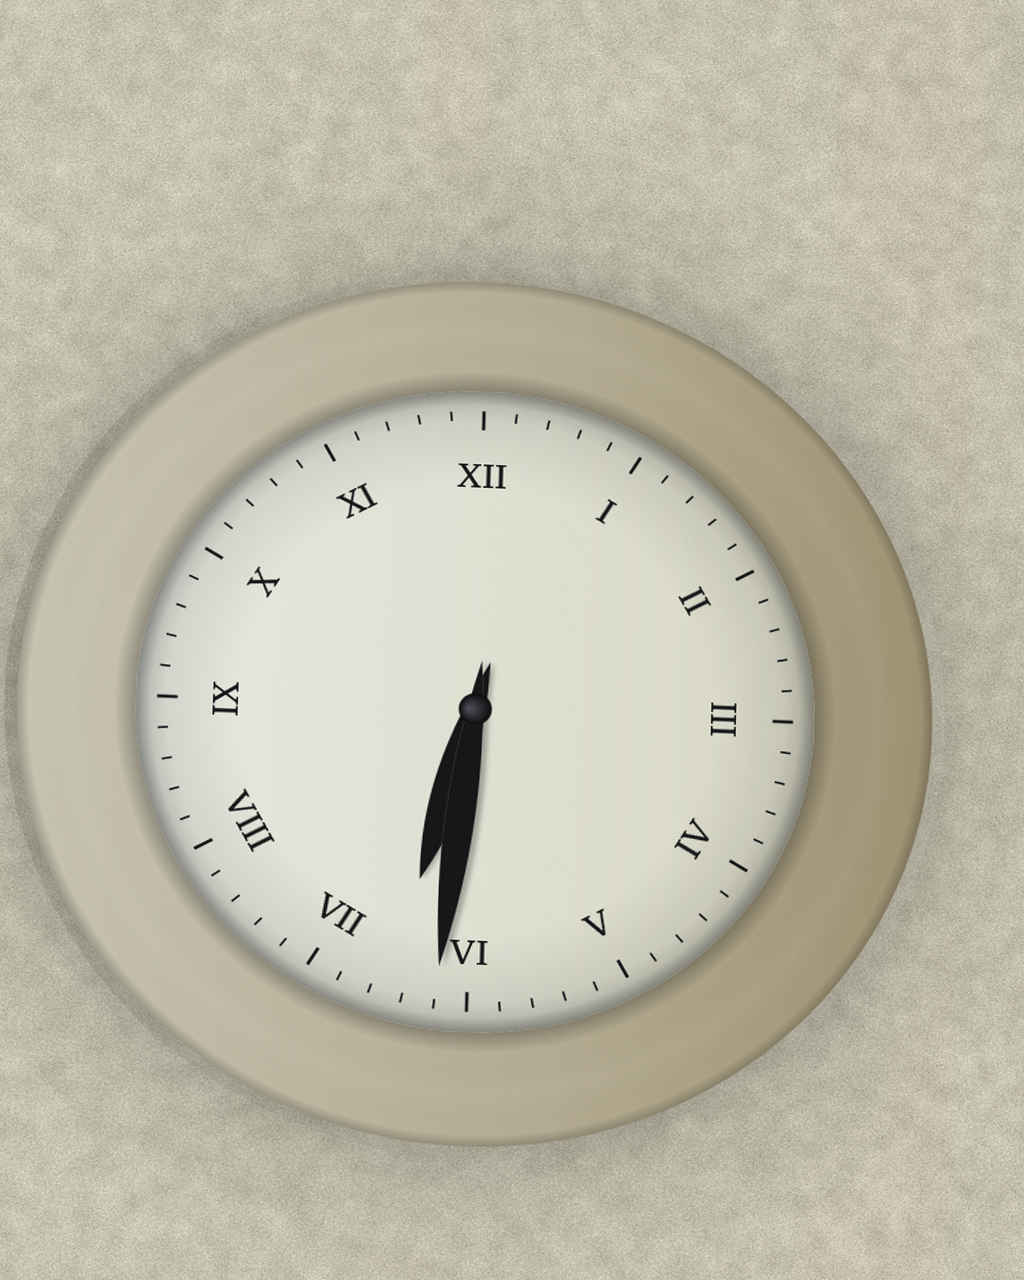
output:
6:31
